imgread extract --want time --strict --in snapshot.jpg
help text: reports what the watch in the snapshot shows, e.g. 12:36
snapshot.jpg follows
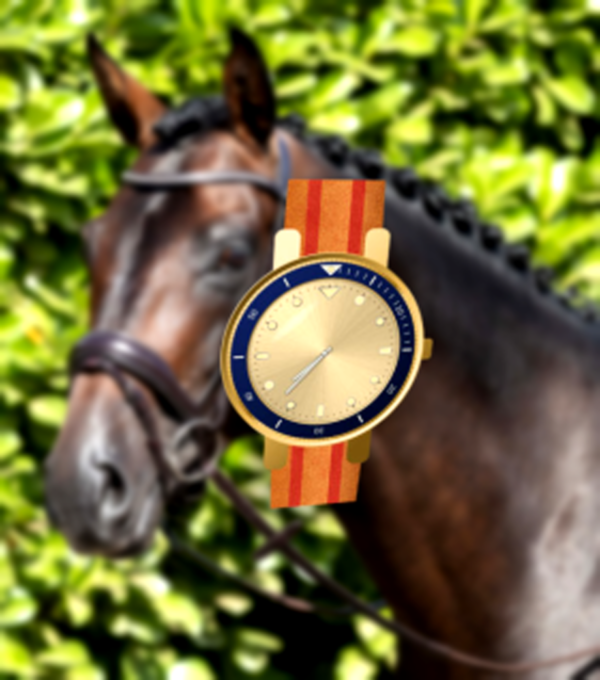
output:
7:37
